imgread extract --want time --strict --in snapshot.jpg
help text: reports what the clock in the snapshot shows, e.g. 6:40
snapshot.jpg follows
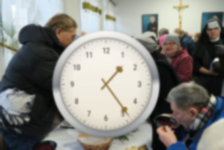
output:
1:24
